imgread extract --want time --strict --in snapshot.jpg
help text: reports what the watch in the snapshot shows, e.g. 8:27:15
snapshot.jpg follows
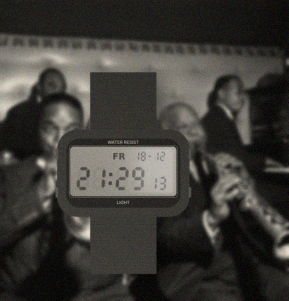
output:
21:29:13
